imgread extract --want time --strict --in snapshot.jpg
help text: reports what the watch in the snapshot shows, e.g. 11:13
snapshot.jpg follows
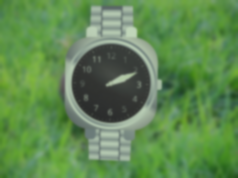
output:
2:11
